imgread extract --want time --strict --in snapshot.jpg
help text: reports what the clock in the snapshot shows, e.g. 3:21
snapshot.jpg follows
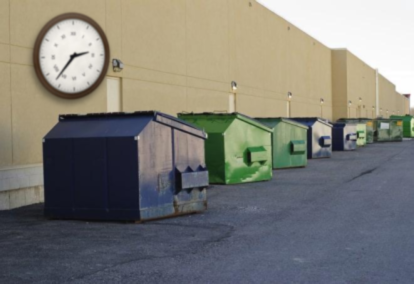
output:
2:37
